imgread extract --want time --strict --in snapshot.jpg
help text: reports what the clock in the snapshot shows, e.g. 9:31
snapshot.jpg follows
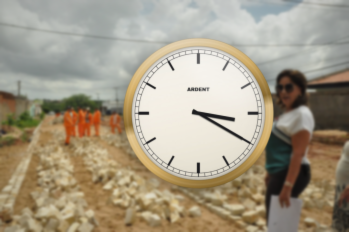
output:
3:20
